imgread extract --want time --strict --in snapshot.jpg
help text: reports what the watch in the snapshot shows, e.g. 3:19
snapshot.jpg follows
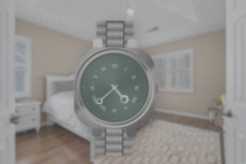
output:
4:38
